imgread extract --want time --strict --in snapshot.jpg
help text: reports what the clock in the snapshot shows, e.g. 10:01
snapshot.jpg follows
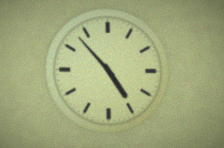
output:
4:53
